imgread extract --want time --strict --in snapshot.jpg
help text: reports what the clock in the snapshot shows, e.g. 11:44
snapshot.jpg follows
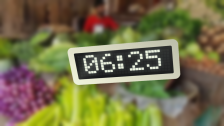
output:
6:25
